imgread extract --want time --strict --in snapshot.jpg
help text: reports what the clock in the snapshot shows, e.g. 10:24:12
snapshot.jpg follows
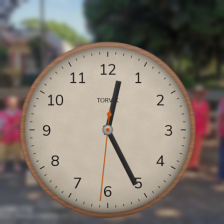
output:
12:25:31
